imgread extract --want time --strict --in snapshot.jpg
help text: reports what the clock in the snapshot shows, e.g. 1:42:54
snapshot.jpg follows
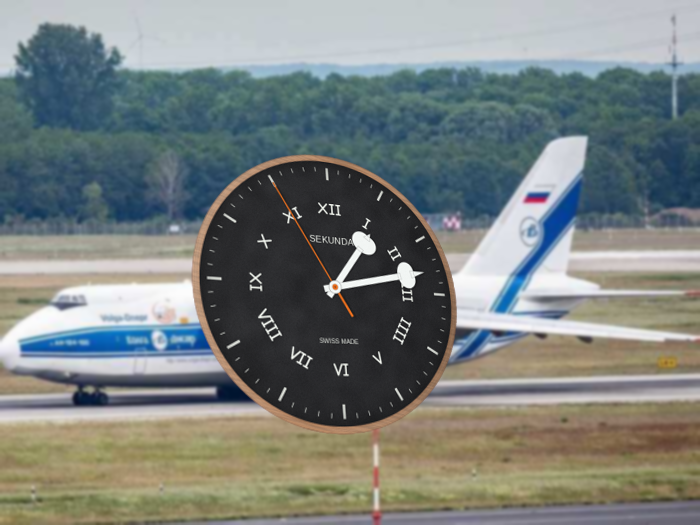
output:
1:12:55
